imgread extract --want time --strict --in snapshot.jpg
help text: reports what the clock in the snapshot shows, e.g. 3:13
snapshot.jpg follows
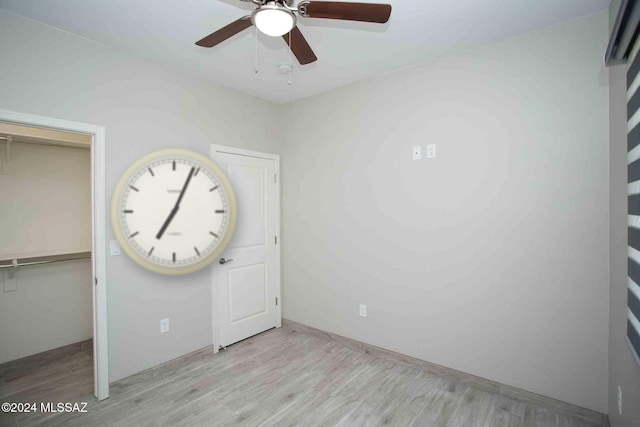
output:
7:04
